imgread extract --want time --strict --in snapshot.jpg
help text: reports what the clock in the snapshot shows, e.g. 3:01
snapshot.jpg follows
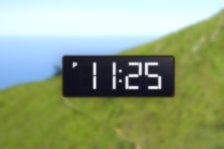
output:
11:25
